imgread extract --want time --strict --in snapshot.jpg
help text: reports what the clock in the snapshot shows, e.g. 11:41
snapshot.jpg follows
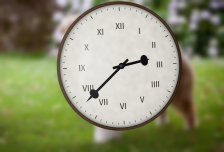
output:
2:38
